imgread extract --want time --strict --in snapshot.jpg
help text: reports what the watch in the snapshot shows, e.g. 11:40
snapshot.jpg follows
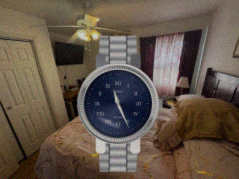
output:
11:26
